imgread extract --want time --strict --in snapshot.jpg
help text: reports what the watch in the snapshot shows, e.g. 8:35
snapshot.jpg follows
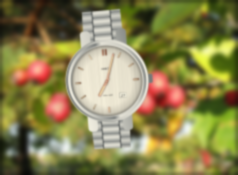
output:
7:03
